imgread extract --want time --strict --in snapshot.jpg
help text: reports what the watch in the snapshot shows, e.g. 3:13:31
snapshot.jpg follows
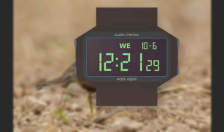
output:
12:21:29
